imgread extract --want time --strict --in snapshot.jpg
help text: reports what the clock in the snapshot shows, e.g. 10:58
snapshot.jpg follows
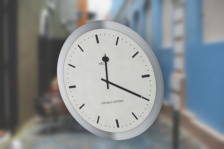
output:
12:20
